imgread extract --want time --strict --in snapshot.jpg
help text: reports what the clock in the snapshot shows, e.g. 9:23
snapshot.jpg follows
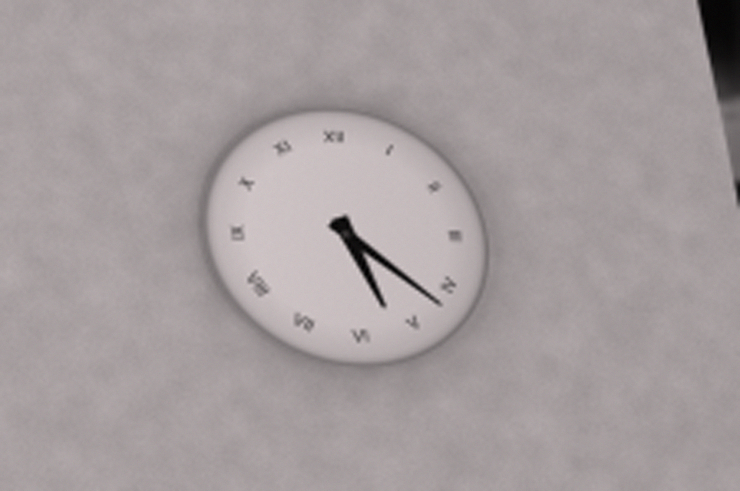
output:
5:22
